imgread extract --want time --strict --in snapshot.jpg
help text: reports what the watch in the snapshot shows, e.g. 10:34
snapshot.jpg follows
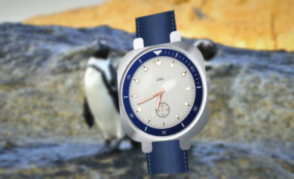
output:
6:42
